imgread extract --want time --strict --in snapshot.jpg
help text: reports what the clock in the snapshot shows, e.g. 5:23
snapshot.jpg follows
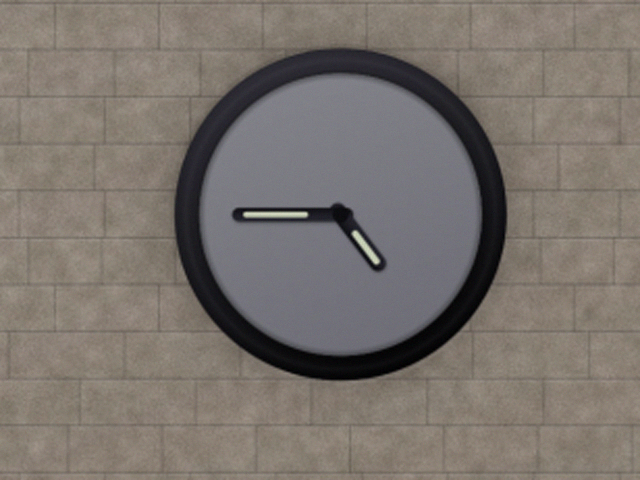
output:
4:45
